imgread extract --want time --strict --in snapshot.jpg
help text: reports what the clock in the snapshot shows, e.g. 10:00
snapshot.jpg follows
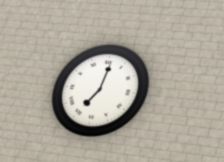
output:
7:01
